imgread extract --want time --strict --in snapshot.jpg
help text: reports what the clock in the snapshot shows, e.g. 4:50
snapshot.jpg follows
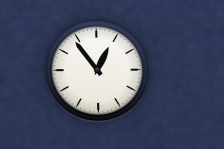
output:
12:54
